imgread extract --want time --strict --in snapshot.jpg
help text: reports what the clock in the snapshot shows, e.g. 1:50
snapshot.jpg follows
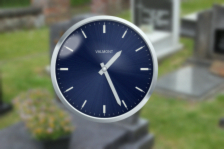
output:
1:26
